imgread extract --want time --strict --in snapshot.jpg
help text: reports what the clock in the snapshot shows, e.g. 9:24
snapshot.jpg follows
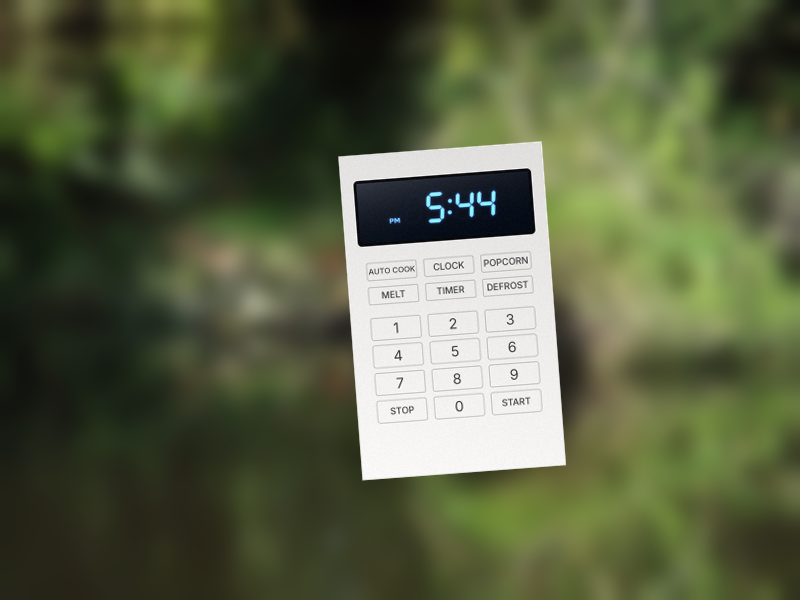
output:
5:44
